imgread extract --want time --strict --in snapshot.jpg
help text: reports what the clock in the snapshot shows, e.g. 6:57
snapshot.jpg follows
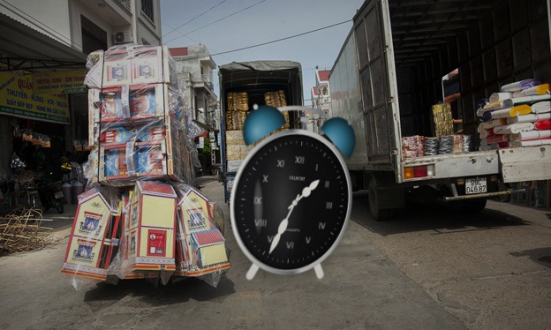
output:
1:34
